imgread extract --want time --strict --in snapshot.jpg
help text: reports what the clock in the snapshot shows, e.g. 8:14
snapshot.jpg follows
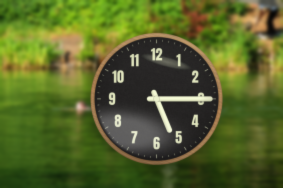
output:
5:15
